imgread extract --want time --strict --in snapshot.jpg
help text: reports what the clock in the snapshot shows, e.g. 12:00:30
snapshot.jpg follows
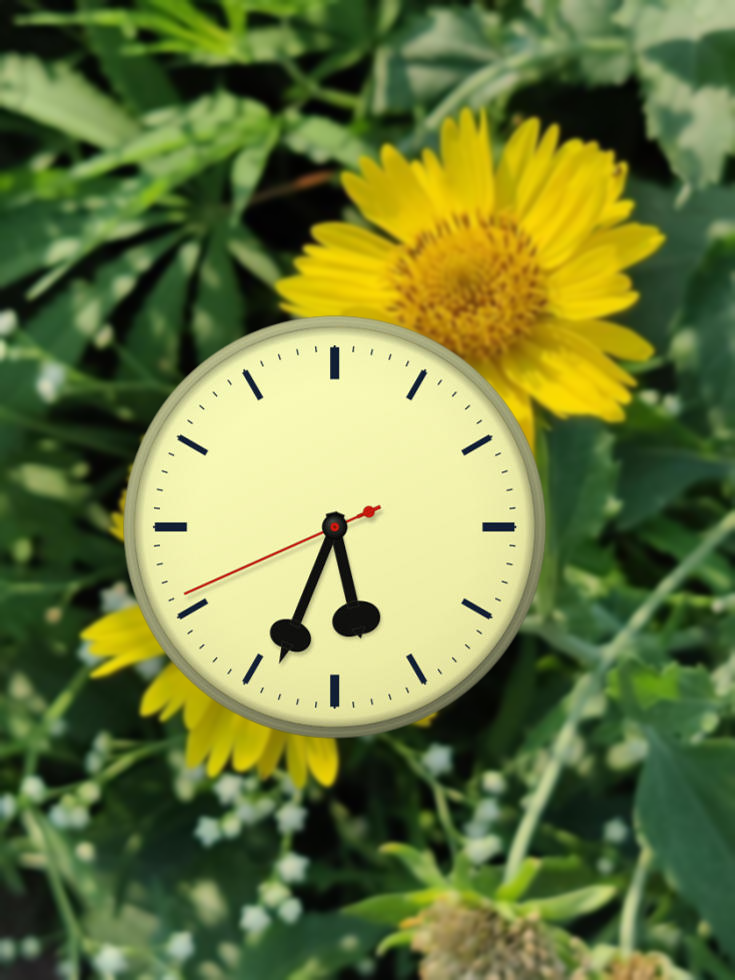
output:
5:33:41
